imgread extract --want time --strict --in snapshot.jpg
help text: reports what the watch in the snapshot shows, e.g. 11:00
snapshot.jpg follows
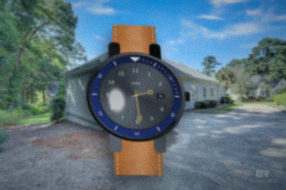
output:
2:29
